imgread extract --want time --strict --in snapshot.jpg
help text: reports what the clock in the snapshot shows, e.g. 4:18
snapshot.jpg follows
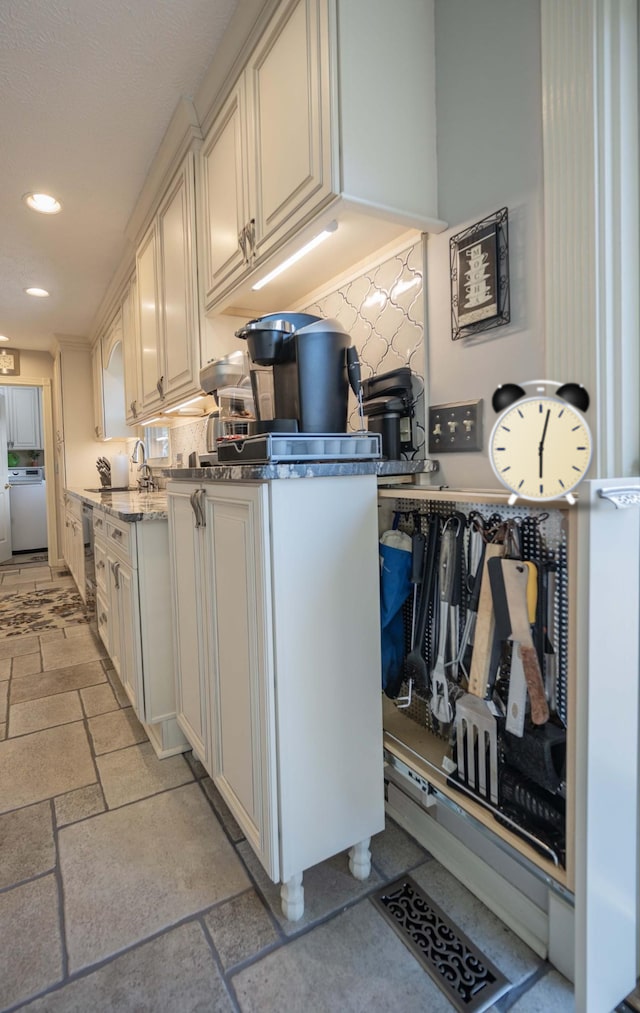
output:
6:02
